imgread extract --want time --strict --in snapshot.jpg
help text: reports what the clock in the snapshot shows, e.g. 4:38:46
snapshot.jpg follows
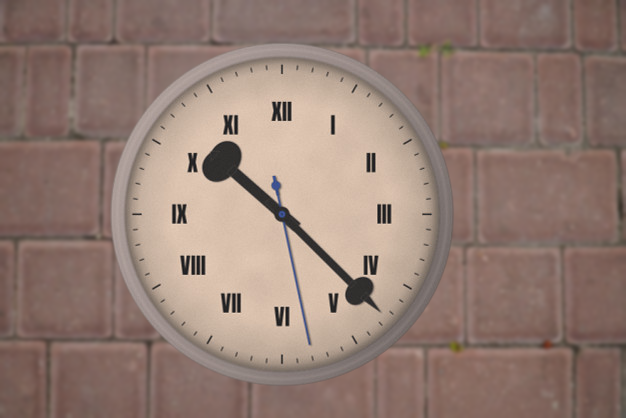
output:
10:22:28
